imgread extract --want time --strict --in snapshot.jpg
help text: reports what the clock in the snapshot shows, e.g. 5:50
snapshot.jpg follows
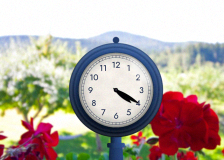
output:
4:20
